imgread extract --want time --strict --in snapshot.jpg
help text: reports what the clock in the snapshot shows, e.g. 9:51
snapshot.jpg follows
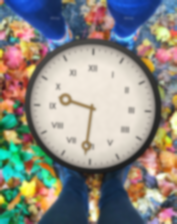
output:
9:31
